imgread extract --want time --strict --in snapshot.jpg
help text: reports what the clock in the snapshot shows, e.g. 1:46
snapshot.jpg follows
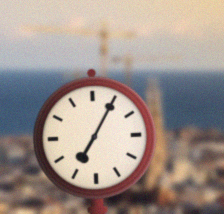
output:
7:05
